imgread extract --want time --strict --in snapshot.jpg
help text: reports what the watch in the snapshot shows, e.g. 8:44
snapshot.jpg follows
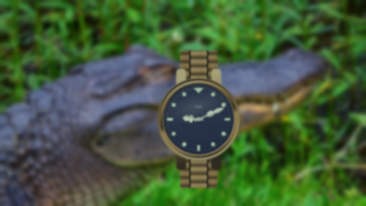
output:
9:11
